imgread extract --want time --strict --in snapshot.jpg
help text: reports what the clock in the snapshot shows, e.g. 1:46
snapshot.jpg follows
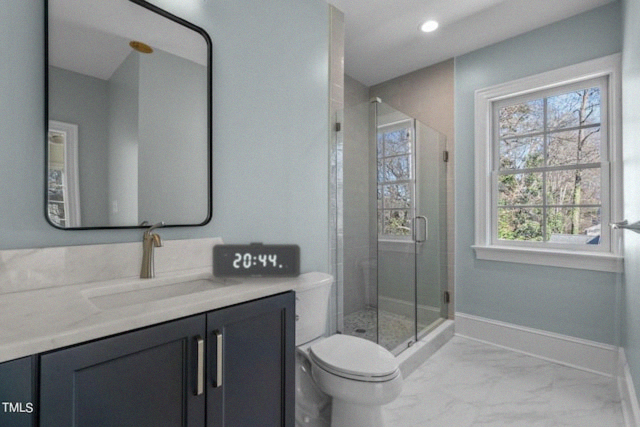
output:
20:44
